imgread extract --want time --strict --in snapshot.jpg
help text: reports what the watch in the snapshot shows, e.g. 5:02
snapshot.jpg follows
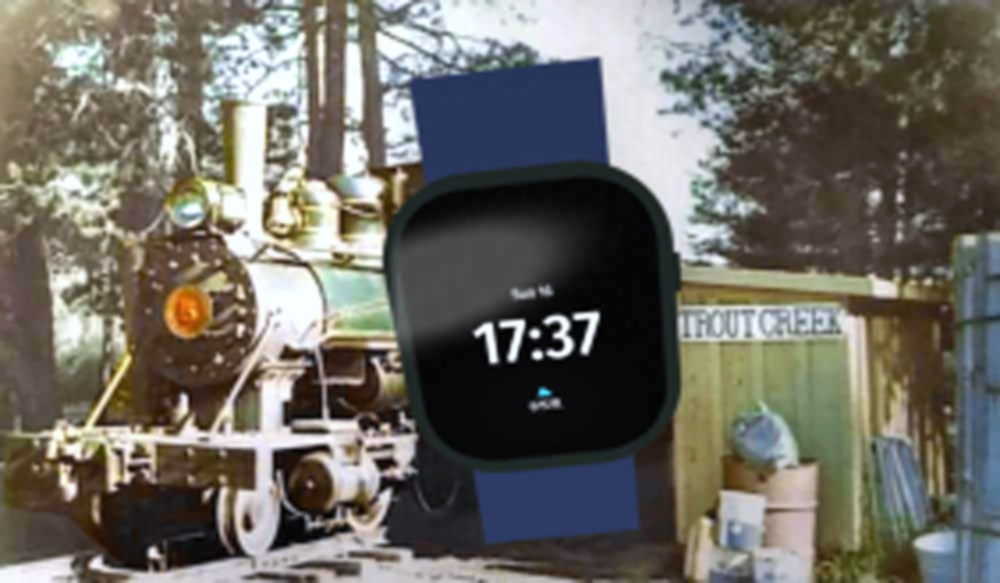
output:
17:37
